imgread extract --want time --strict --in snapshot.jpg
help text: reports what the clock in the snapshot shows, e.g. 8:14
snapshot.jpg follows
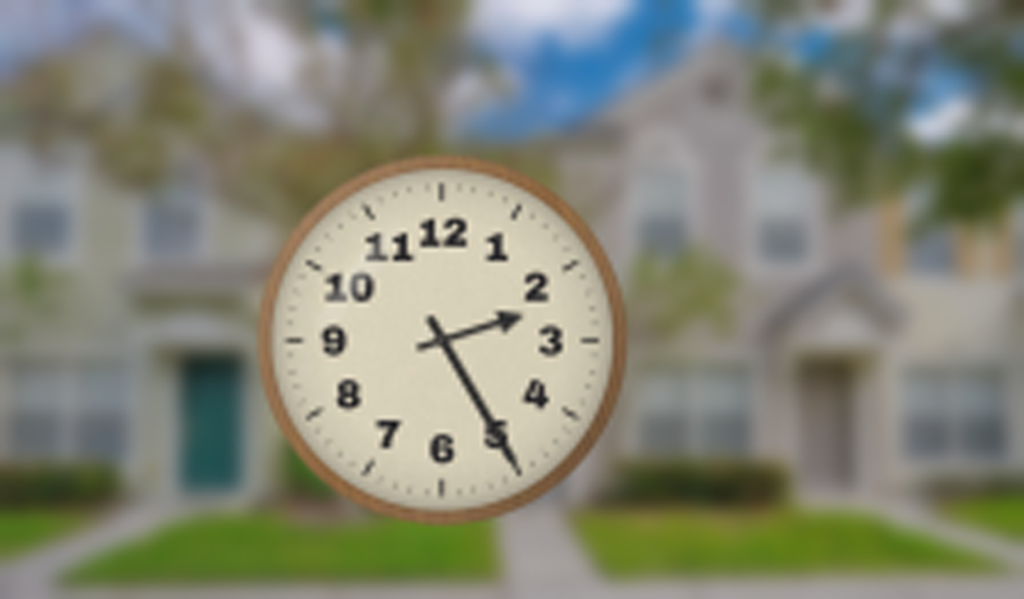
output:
2:25
